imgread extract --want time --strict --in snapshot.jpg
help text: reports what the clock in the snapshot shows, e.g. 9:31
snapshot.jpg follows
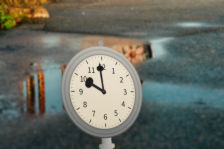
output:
9:59
